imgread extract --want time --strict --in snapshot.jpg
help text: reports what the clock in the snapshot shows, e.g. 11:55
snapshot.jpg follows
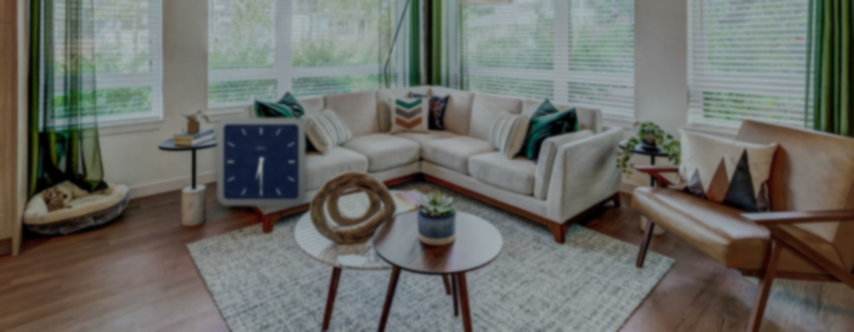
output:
6:30
